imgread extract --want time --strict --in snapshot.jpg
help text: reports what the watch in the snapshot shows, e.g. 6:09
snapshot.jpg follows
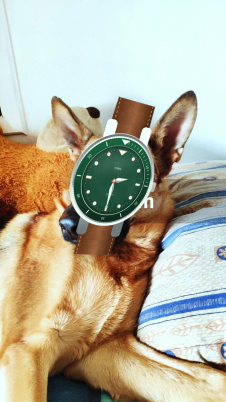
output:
2:30
